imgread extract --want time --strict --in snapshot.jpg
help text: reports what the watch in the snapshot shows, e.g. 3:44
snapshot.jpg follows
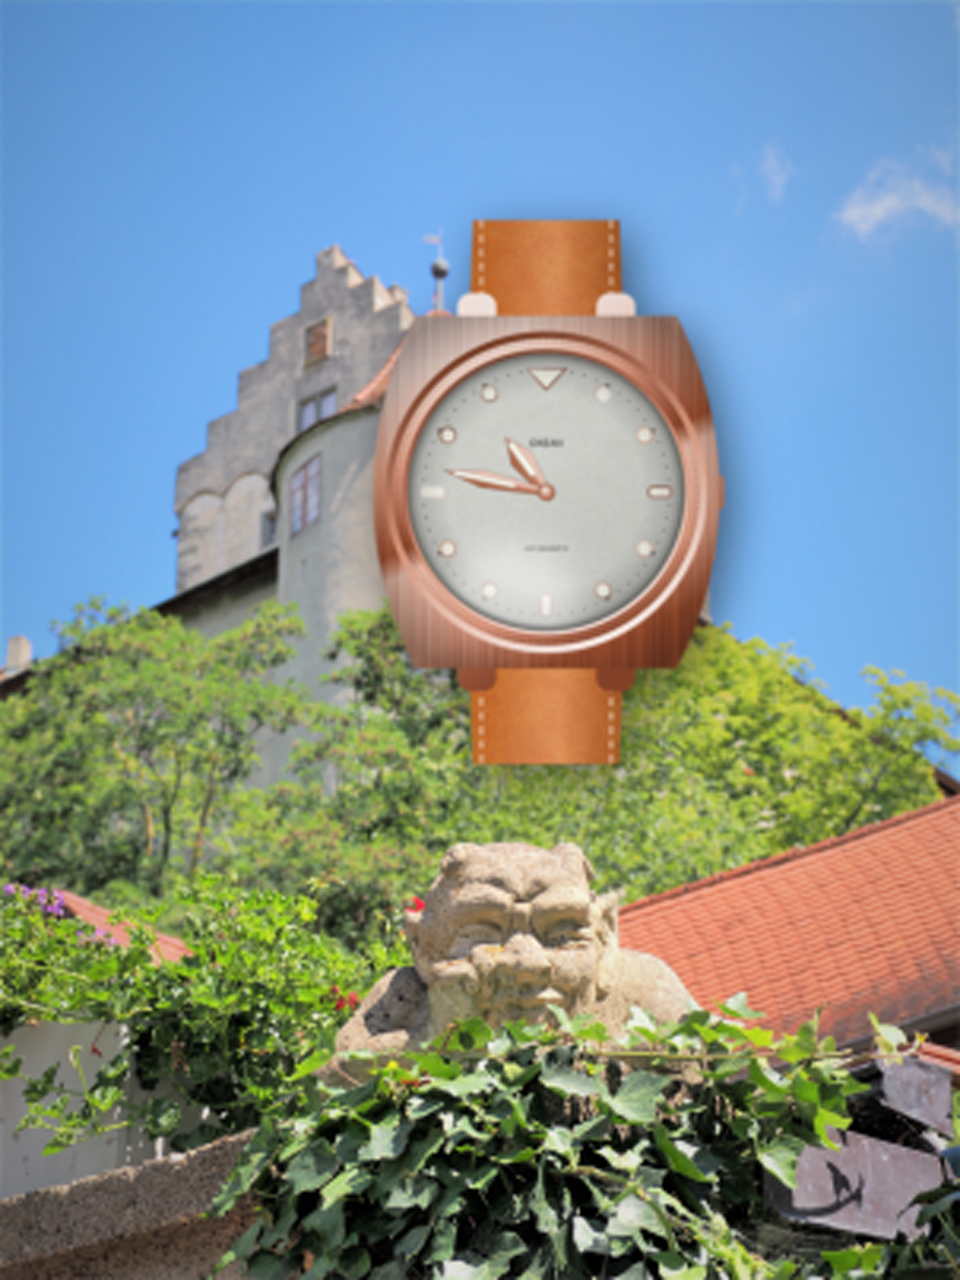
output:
10:47
